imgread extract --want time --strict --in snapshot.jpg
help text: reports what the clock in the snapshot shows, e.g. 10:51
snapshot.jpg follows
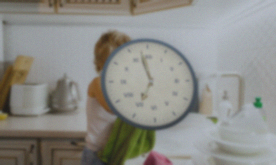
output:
6:58
